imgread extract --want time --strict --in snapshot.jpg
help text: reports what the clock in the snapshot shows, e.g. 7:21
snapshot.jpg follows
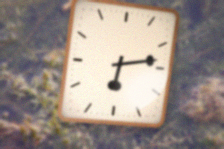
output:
6:13
